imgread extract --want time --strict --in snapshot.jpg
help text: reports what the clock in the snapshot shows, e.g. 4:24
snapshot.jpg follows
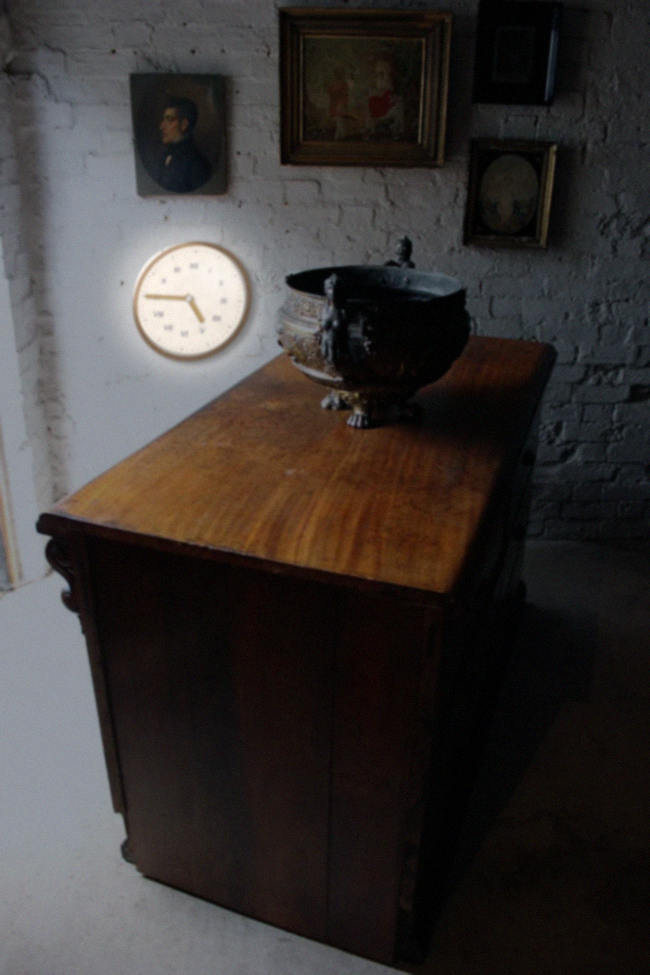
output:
4:45
